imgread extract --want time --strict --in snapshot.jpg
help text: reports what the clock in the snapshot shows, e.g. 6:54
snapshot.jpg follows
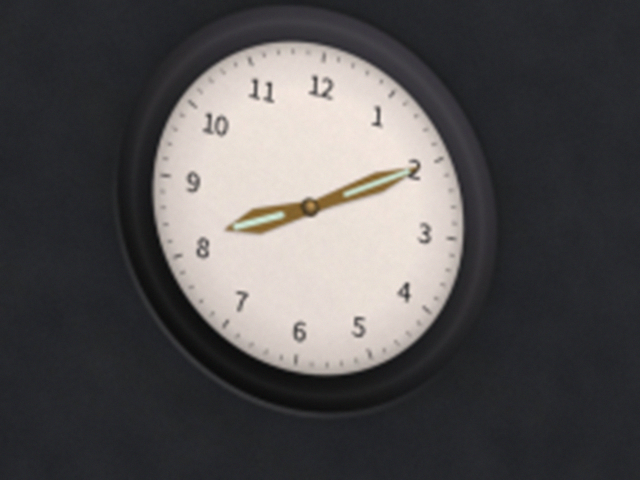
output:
8:10
